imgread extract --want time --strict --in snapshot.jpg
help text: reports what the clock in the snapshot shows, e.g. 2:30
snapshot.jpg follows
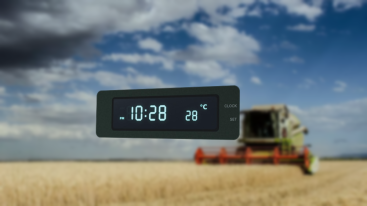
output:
10:28
